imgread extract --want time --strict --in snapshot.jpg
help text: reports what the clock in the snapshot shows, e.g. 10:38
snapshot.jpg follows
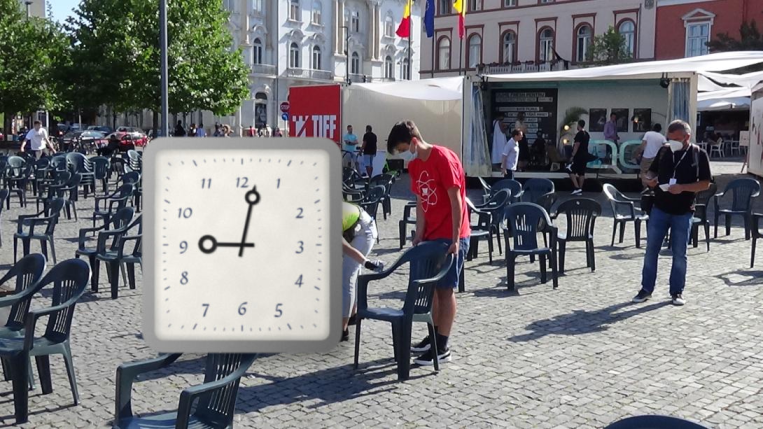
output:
9:02
